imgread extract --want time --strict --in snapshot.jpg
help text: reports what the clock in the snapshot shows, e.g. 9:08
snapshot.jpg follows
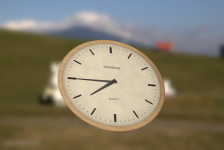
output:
7:45
